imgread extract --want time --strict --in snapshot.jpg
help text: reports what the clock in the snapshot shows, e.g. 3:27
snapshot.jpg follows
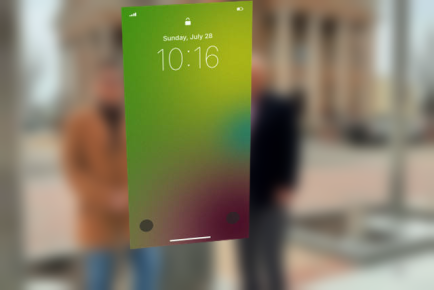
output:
10:16
